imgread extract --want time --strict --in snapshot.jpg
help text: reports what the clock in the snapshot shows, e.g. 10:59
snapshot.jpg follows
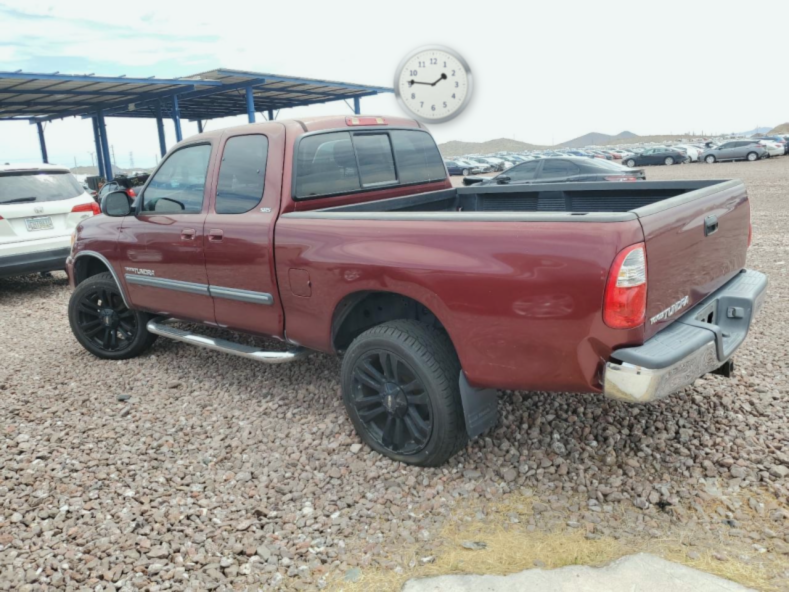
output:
1:46
